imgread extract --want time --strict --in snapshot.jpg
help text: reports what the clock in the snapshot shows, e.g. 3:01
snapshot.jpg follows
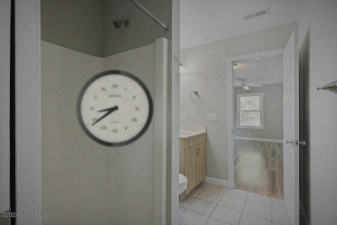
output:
8:39
